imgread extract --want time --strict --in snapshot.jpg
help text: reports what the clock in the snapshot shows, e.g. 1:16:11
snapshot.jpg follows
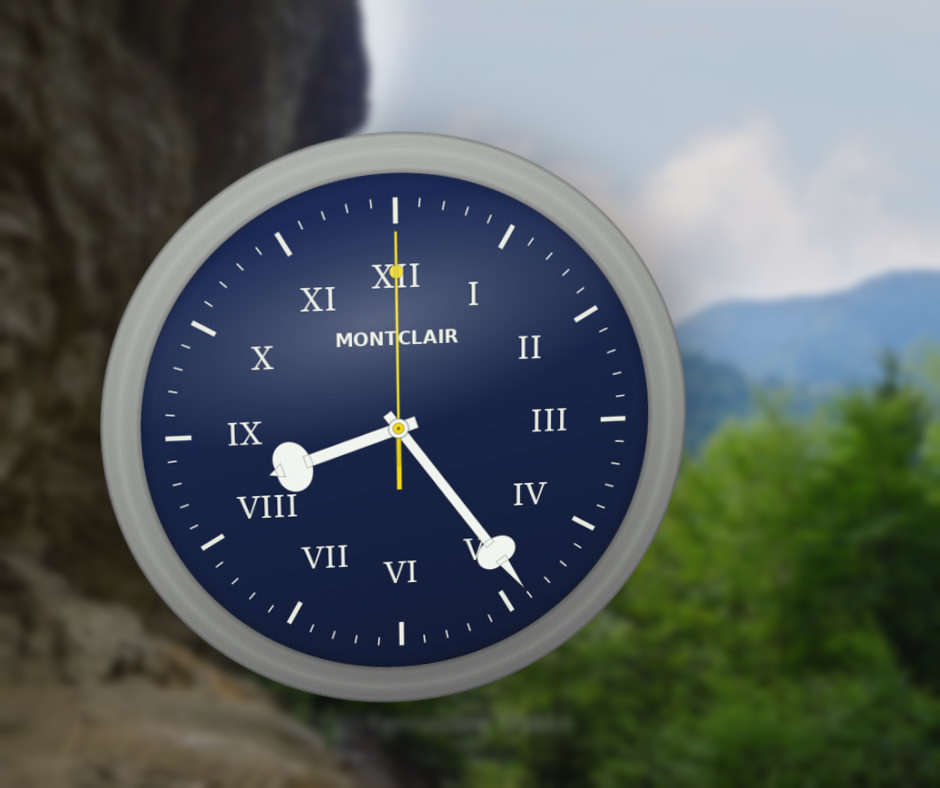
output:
8:24:00
